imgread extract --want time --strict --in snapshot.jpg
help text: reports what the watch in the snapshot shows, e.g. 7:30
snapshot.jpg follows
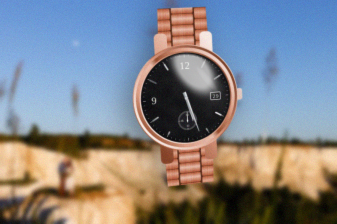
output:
5:27
